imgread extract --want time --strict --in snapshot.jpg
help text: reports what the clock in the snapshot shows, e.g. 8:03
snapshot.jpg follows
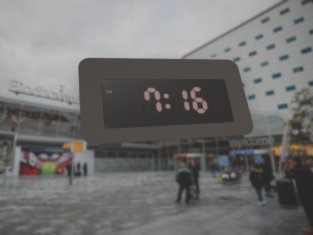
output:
7:16
